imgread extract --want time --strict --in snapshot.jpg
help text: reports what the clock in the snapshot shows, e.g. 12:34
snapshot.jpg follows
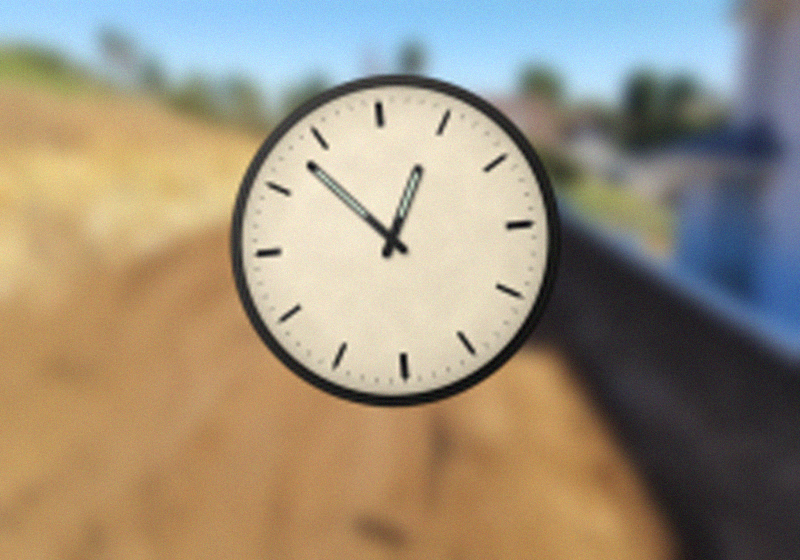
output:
12:53
